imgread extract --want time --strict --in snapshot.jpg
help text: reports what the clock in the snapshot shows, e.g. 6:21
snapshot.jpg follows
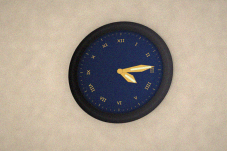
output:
4:14
